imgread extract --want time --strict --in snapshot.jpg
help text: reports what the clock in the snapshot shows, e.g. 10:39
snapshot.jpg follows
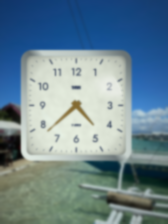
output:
4:38
